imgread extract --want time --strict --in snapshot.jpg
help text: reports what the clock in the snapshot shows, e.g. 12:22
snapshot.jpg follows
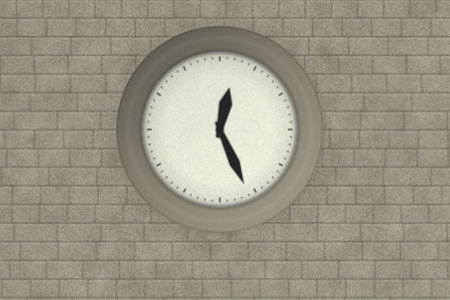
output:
12:26
